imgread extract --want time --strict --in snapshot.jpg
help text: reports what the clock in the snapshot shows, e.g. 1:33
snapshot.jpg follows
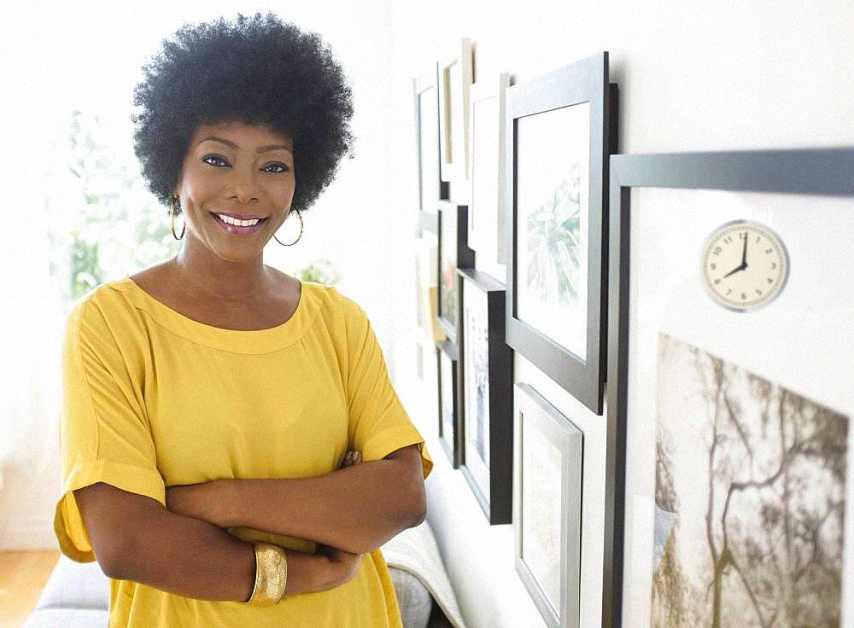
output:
8:01
